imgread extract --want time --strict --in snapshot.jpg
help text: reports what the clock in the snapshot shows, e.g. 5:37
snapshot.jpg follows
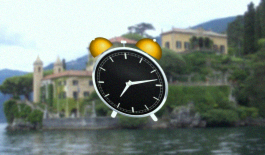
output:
7:13
